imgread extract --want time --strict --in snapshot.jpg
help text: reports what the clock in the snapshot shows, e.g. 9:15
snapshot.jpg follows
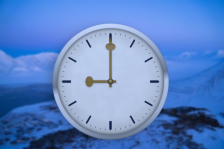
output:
9:00
